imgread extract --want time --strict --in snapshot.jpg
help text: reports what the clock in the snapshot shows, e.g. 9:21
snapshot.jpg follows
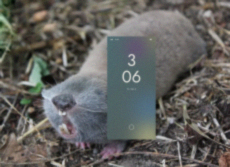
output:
3:06
